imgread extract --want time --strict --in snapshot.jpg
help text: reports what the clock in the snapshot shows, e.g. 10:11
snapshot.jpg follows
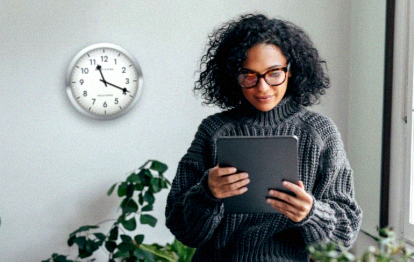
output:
11:19
